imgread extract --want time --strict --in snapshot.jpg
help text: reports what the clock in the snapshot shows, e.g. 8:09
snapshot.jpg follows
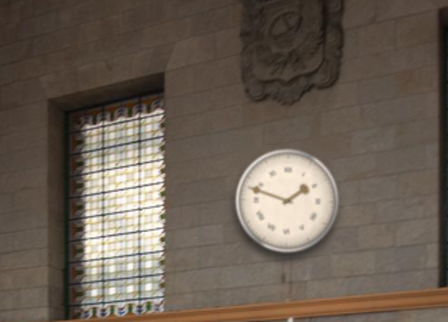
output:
1:48
